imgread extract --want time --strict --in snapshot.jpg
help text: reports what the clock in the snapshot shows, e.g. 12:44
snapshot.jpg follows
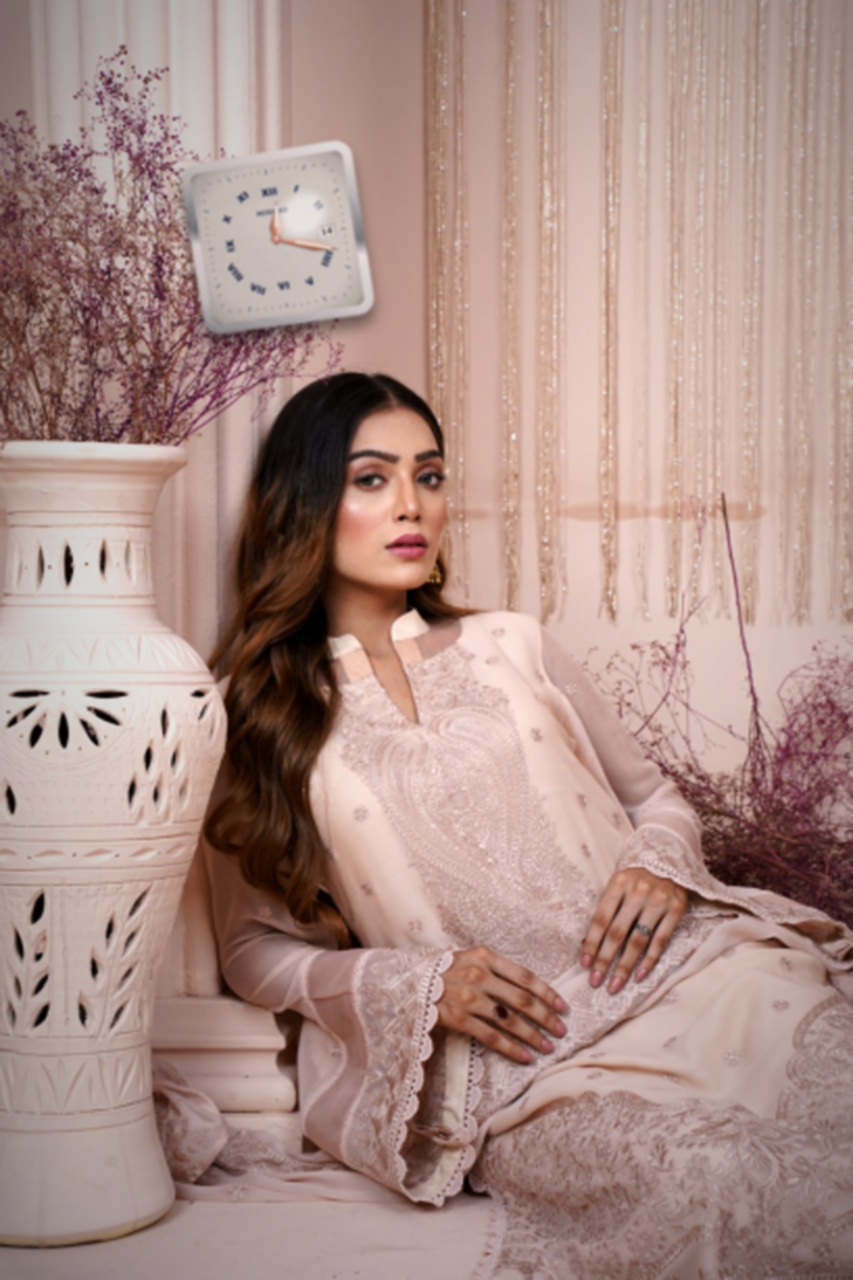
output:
12:18
